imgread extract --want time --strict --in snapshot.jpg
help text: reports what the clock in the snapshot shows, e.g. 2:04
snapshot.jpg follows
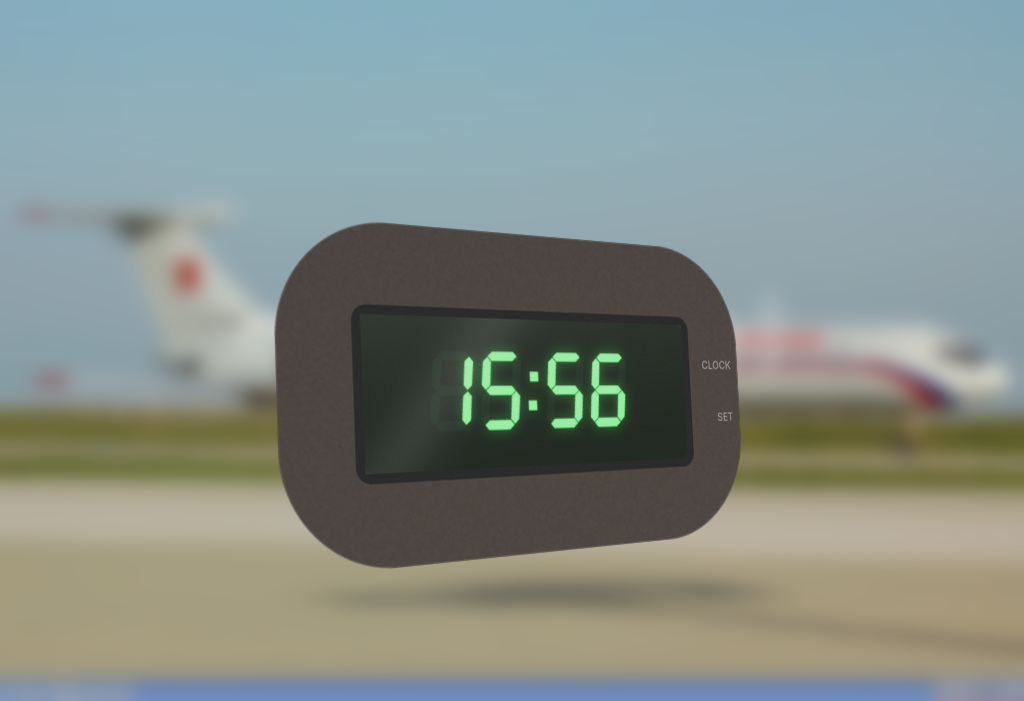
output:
15:56
